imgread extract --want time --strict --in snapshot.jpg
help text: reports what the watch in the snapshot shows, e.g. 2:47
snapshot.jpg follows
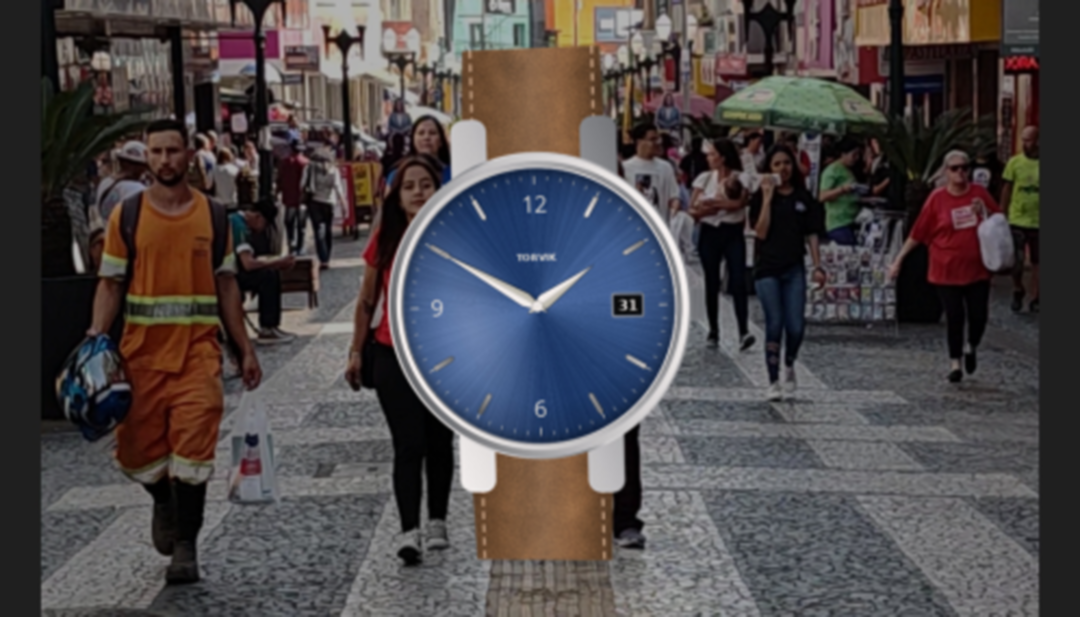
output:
1:50
